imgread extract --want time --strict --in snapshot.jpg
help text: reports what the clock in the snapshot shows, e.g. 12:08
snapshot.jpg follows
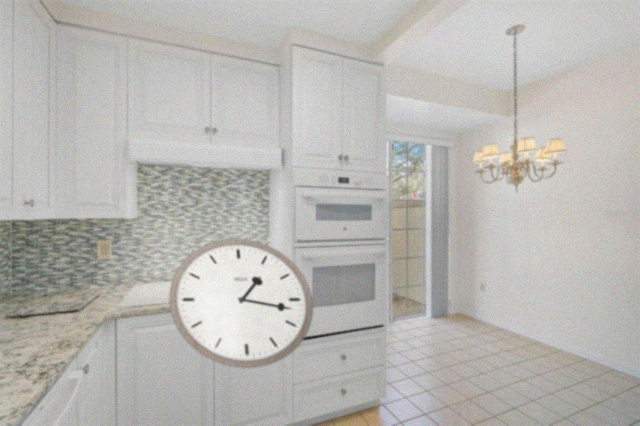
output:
1:17
